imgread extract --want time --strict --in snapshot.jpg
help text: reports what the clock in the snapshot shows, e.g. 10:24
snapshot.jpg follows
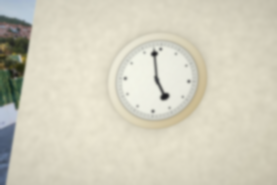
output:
4:58
